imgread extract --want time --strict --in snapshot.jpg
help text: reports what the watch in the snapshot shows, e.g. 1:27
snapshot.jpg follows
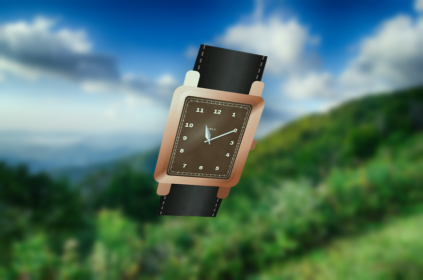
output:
11:10
